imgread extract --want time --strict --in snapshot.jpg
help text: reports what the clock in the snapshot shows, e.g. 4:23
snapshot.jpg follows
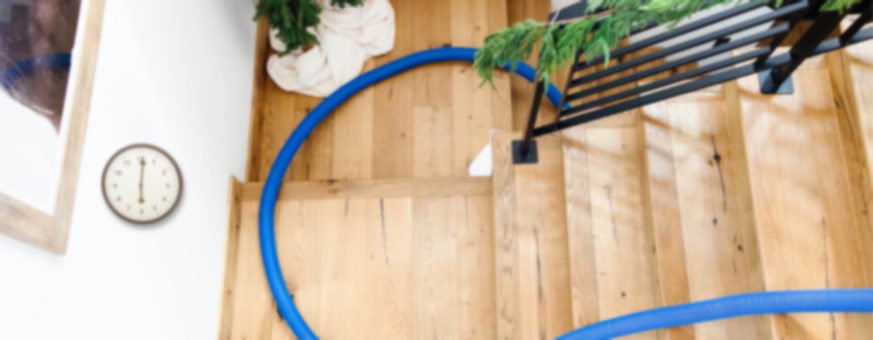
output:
6:01
